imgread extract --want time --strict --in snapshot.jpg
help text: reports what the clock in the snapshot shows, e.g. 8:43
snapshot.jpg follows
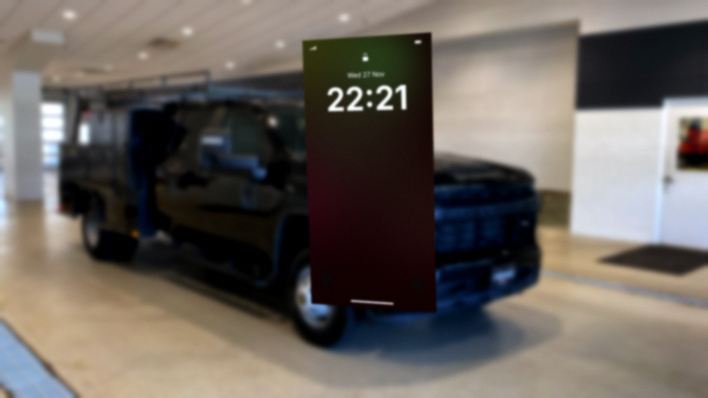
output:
22:21
